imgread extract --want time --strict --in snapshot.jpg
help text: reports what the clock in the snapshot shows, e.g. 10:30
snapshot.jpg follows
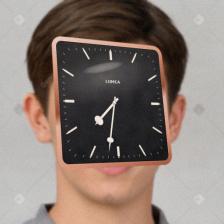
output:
7:32
